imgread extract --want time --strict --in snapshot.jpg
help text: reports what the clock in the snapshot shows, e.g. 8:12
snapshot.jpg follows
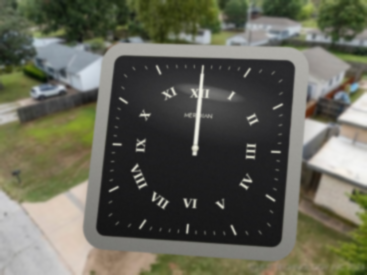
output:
12:00
